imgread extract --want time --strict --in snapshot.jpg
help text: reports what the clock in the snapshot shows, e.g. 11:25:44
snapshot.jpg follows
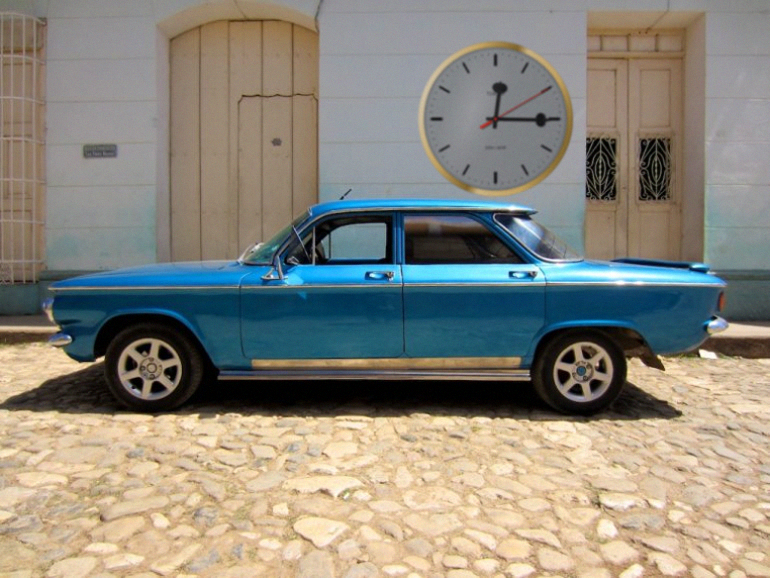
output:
12:15:10
